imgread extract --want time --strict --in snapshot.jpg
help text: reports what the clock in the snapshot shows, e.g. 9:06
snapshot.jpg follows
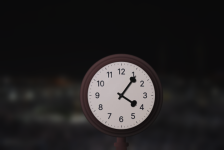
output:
4:06
